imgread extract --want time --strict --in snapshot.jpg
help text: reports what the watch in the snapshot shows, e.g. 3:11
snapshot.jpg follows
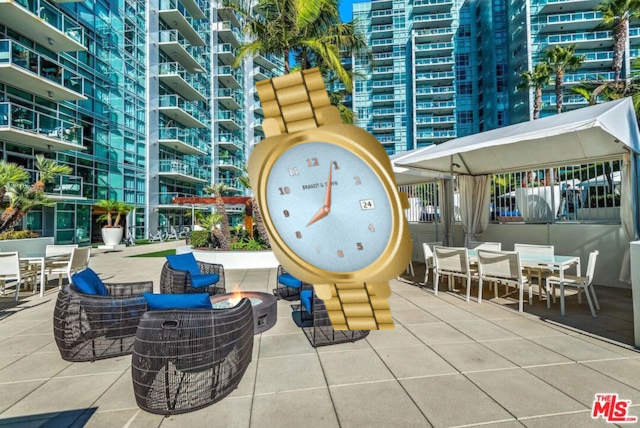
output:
8:04
